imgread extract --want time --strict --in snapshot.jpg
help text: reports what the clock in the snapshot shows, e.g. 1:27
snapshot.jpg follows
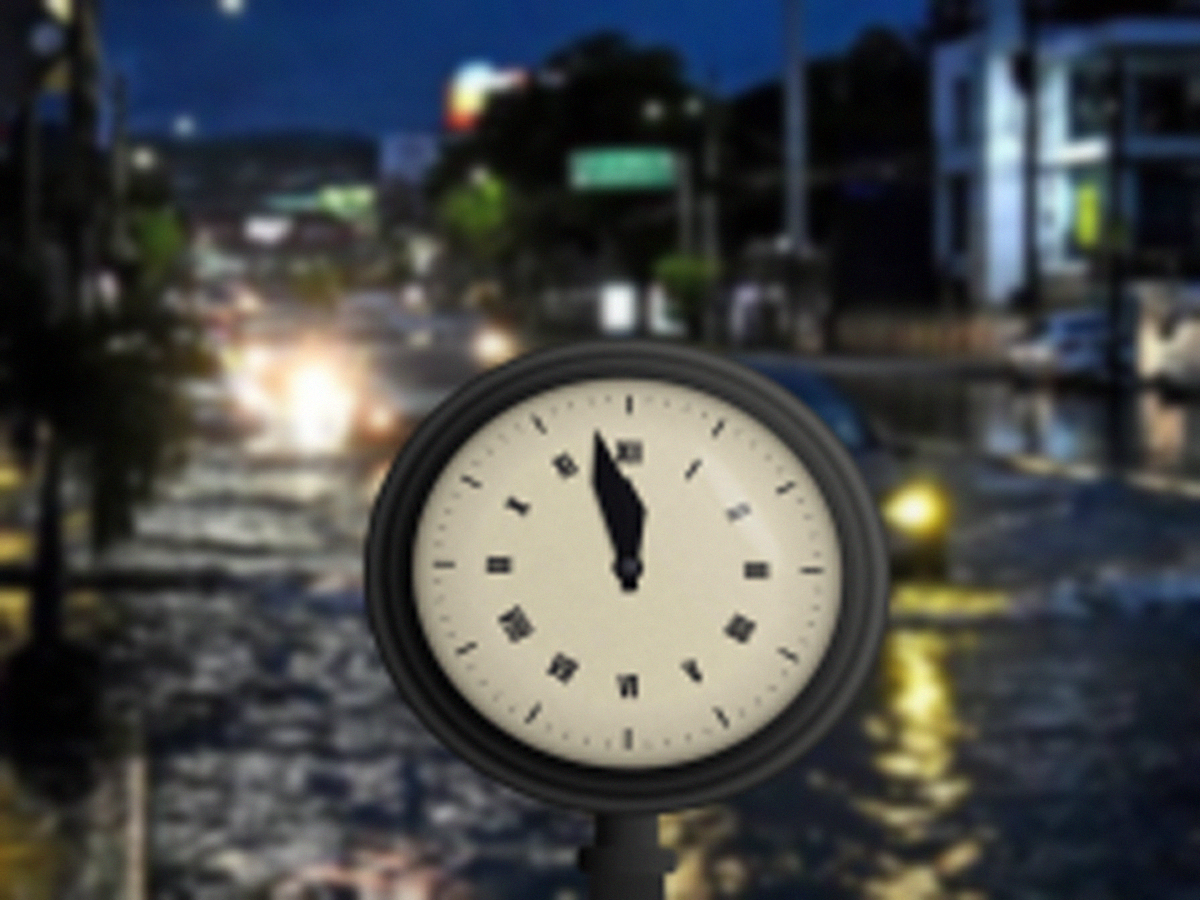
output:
11:58
